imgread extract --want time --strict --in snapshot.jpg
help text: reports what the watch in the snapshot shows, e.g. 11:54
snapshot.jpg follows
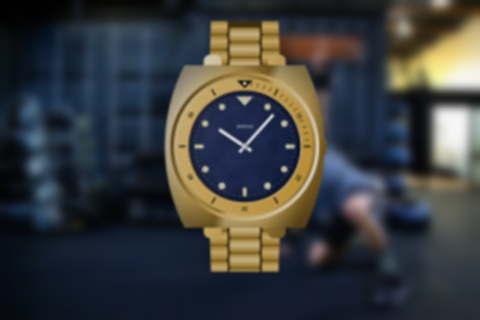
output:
10:07
